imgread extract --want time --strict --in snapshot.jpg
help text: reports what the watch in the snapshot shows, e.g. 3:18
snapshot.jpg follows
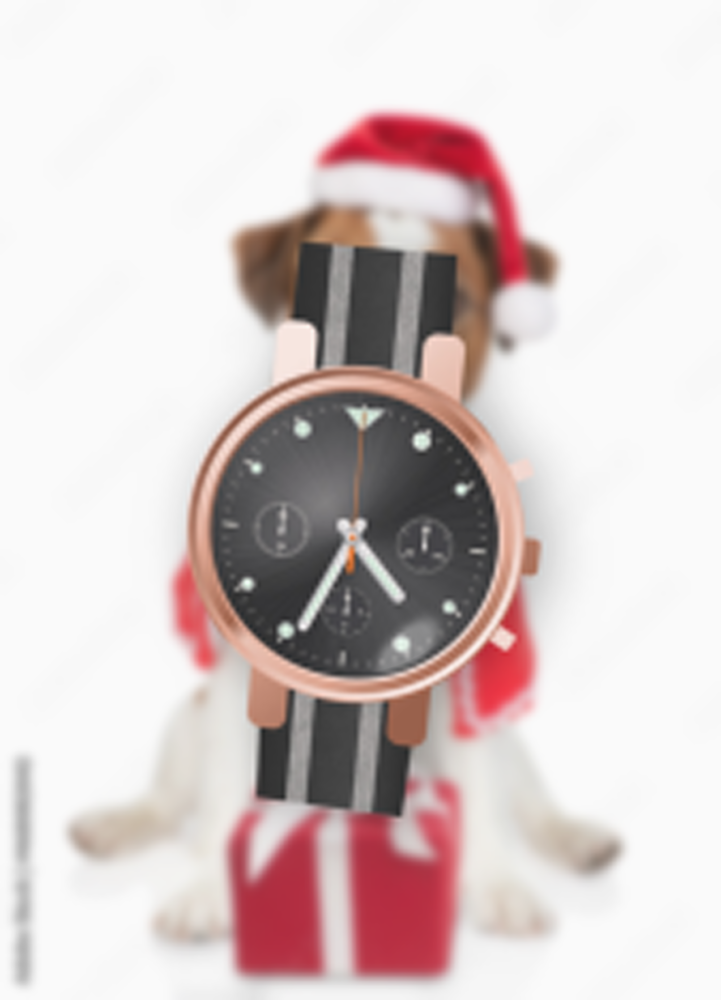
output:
4:34
